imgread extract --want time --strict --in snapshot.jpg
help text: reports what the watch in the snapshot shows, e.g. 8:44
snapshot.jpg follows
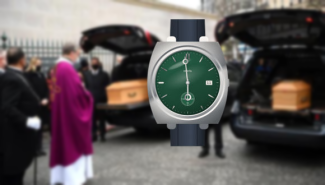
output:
5:59
